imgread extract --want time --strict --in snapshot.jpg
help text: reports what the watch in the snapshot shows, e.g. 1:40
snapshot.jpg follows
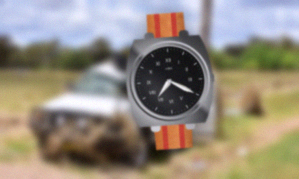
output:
7:20
